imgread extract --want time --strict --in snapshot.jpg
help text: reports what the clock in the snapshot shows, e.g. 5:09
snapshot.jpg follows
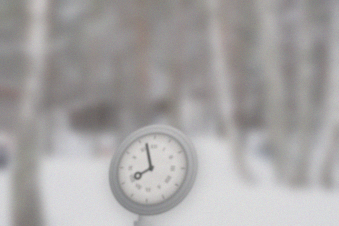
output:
7:57
